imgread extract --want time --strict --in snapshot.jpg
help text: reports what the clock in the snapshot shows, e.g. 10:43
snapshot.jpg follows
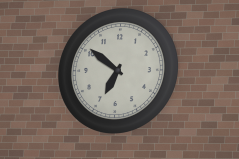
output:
6:51
